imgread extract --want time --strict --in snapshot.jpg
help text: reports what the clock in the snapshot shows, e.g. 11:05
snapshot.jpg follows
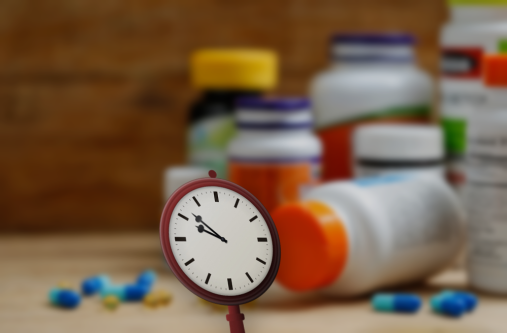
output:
9:52
